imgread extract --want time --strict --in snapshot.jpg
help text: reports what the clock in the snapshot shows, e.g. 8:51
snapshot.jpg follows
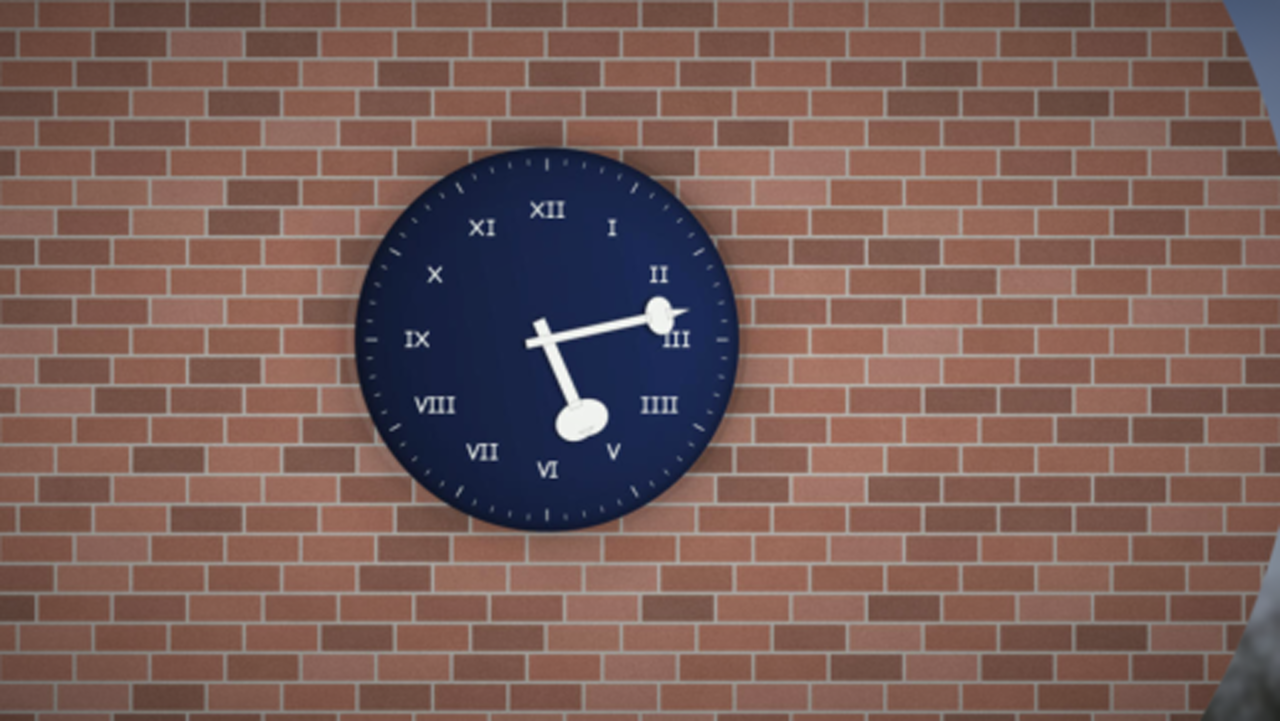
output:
5:13
